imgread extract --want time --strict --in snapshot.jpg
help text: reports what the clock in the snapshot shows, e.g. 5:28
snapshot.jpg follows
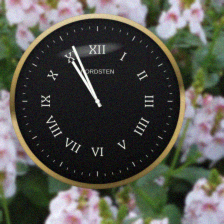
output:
10:56
